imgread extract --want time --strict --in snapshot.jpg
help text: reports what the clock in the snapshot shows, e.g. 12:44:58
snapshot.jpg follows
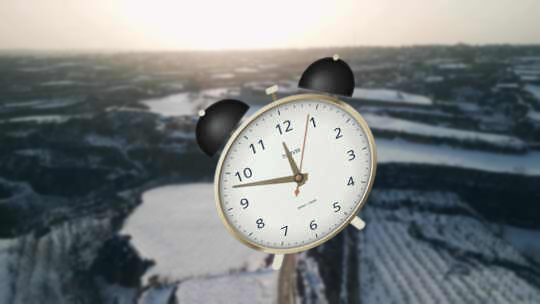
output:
11:48:04
